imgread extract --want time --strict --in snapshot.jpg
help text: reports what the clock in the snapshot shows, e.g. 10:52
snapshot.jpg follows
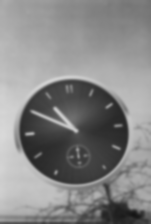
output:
10:50
